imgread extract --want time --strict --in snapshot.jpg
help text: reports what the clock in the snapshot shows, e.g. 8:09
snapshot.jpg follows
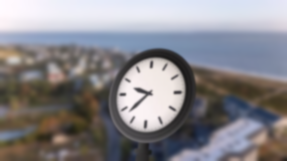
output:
9:38
